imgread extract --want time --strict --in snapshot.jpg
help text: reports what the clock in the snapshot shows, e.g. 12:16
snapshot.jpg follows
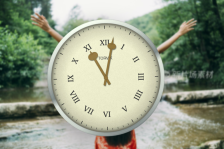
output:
11:02
